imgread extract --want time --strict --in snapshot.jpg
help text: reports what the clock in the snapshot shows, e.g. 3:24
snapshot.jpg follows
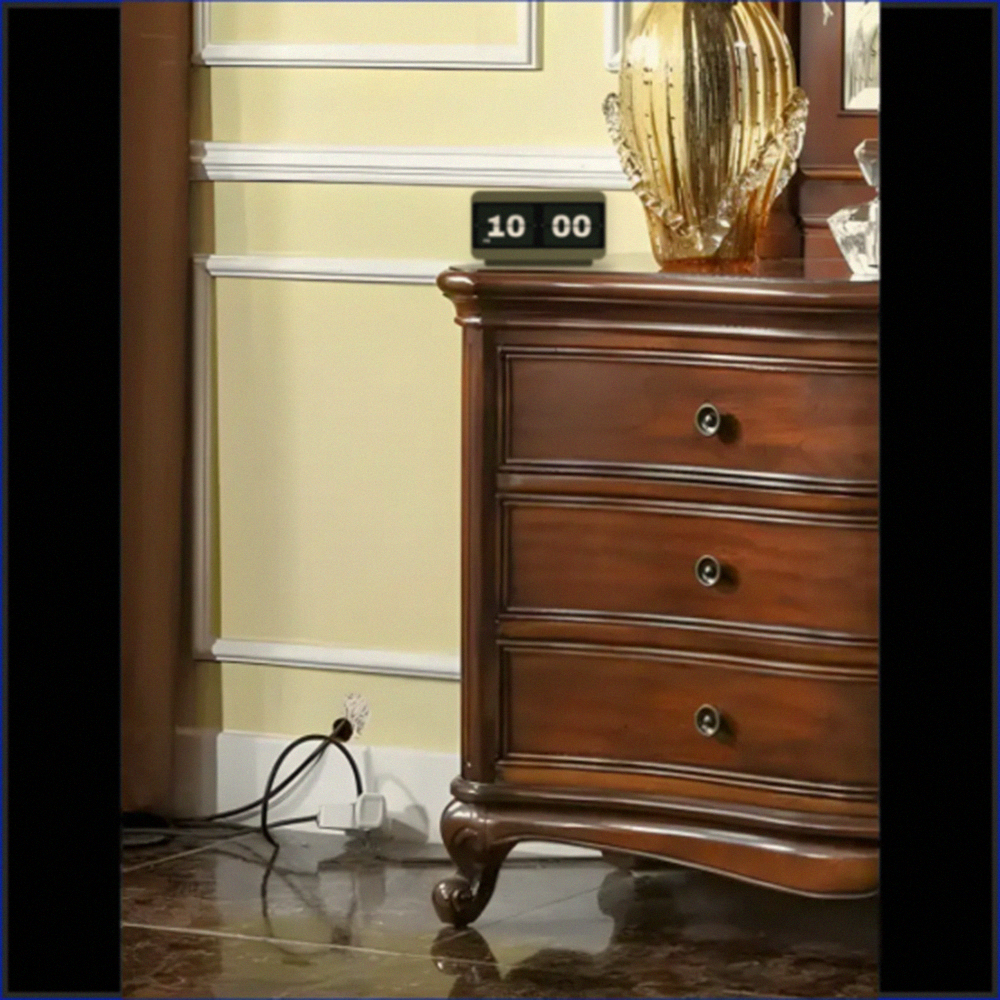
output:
10:00
